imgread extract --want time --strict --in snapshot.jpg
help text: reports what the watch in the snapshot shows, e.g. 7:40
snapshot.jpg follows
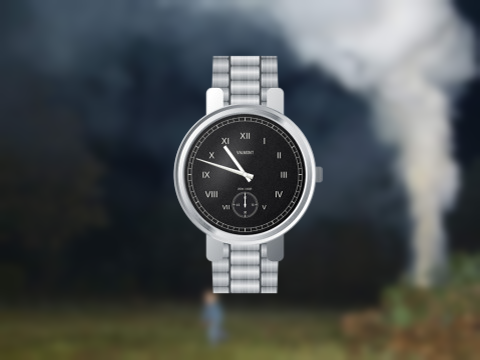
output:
10:48
